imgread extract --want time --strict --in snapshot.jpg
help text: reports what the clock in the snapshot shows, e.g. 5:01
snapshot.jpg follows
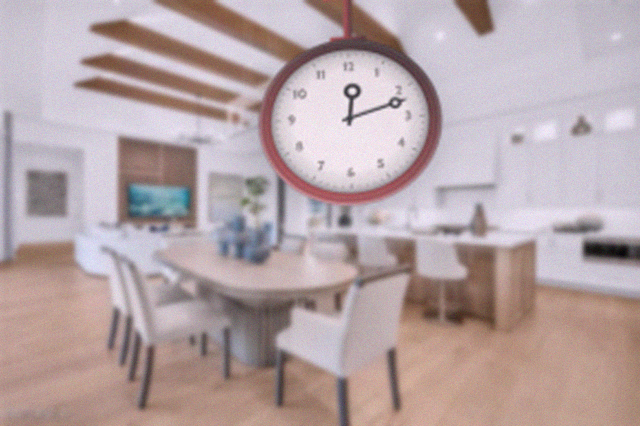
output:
12:12
